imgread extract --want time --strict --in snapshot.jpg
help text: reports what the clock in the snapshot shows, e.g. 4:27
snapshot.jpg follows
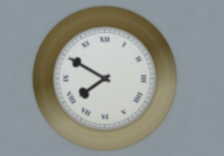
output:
7:50
